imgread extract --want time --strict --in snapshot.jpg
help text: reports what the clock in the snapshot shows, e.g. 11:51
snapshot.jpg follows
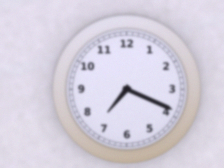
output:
7:19
